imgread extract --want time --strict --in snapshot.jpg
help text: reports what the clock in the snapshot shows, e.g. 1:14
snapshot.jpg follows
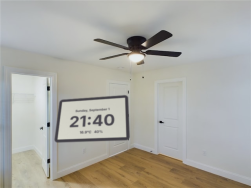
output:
21:40
